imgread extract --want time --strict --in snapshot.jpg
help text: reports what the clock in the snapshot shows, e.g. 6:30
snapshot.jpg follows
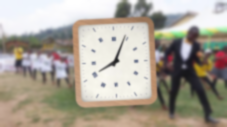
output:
8:04
